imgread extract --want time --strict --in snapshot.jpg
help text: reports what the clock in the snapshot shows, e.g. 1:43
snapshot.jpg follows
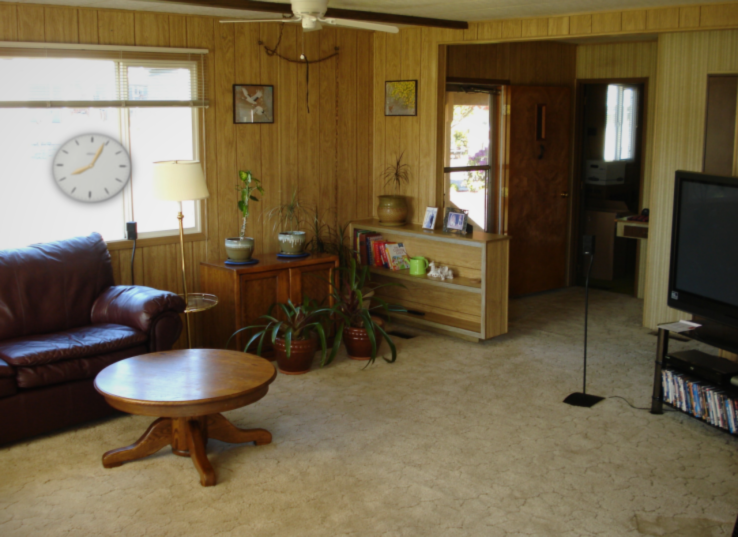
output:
8:04
